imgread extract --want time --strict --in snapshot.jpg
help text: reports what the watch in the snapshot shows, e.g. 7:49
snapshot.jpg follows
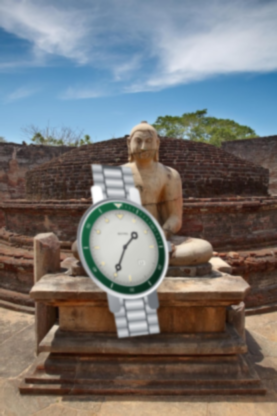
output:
1:35
